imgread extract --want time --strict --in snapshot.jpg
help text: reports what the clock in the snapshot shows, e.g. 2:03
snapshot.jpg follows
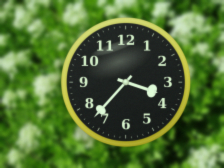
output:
3:37
